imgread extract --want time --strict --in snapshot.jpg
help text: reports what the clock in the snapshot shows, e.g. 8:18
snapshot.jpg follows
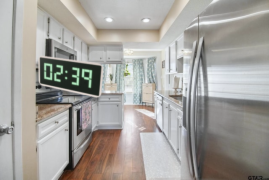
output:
2:39
